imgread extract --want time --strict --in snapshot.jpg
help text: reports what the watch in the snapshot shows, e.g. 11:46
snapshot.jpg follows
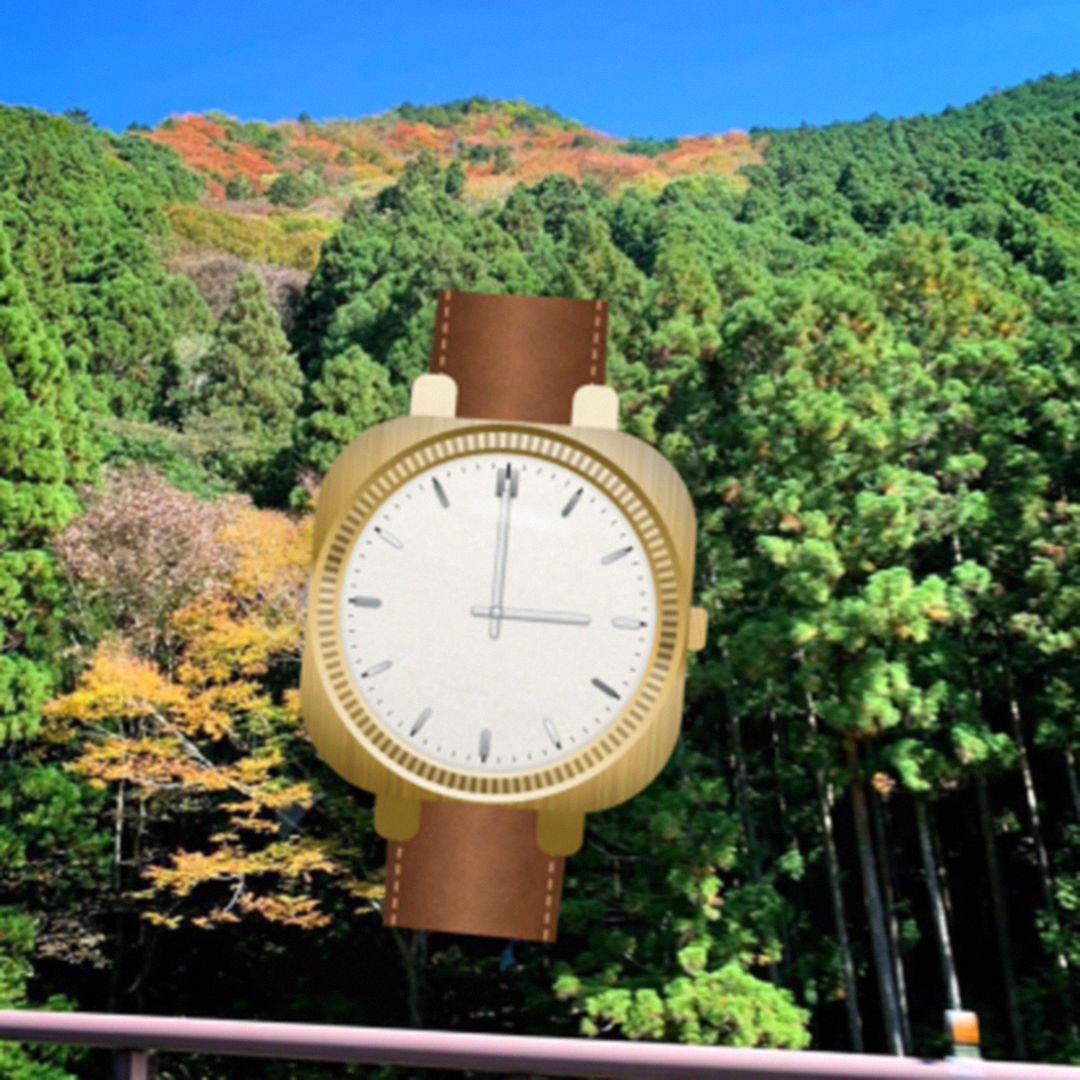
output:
3:00
